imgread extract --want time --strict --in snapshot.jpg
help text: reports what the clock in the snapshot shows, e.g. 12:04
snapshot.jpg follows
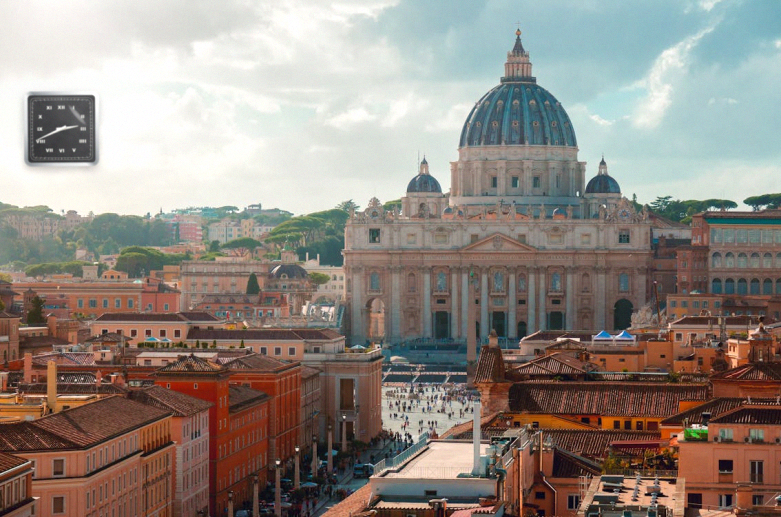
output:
2:41
